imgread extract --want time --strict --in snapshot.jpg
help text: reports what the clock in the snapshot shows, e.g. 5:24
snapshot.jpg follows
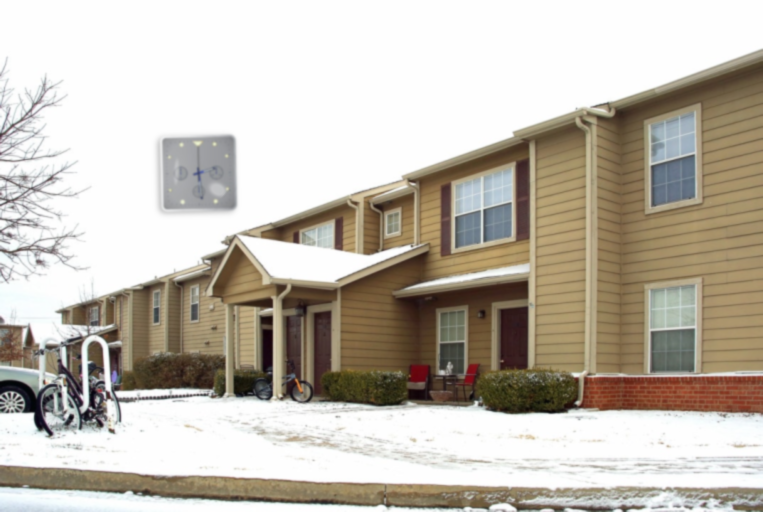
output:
2:29
